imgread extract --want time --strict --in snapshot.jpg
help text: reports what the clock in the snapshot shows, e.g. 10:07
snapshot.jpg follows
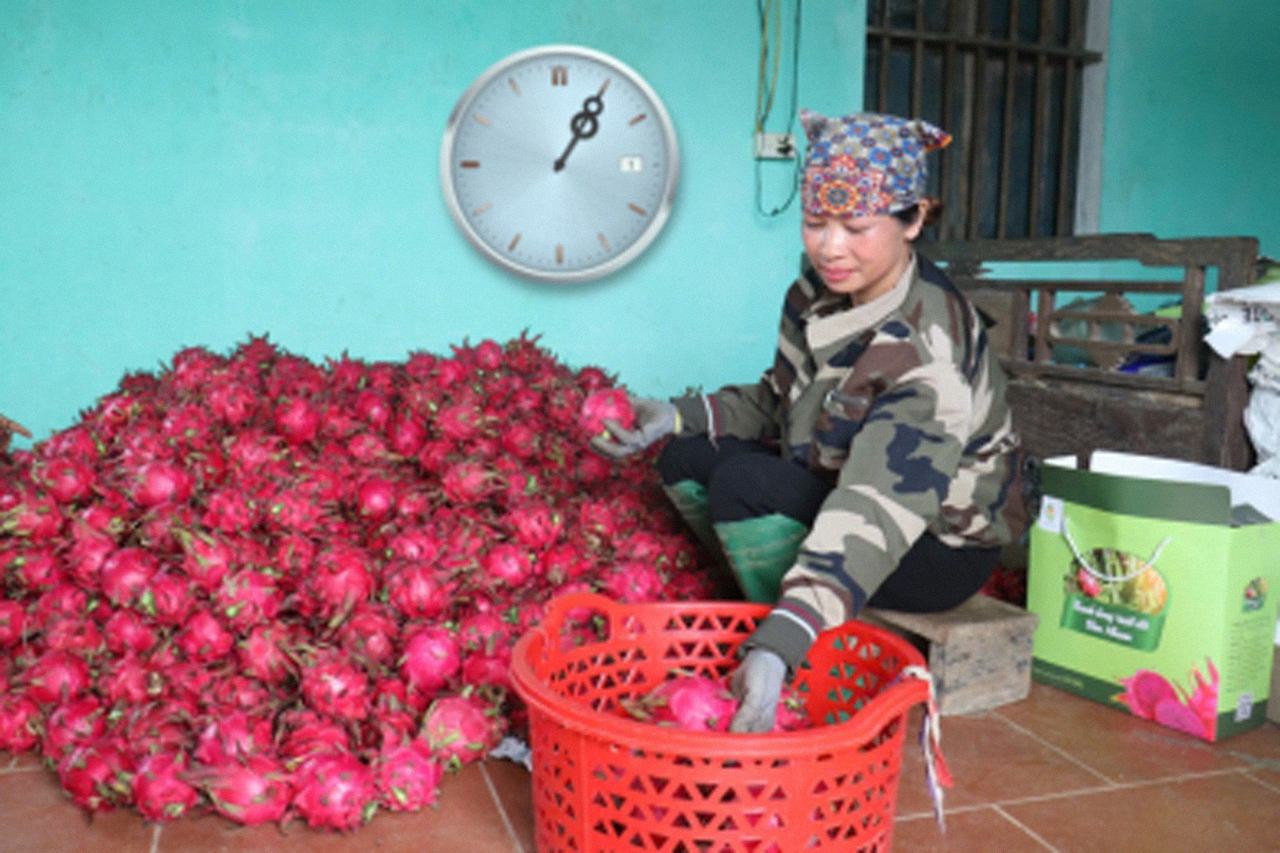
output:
1:05
